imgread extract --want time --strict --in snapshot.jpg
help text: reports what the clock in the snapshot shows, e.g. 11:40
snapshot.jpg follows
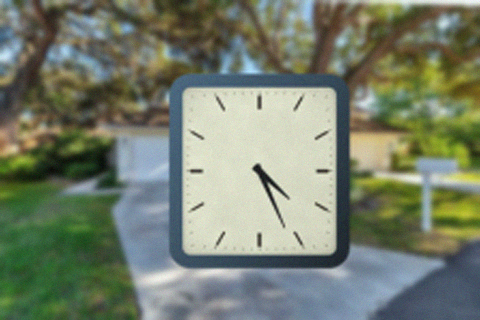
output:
4:26
